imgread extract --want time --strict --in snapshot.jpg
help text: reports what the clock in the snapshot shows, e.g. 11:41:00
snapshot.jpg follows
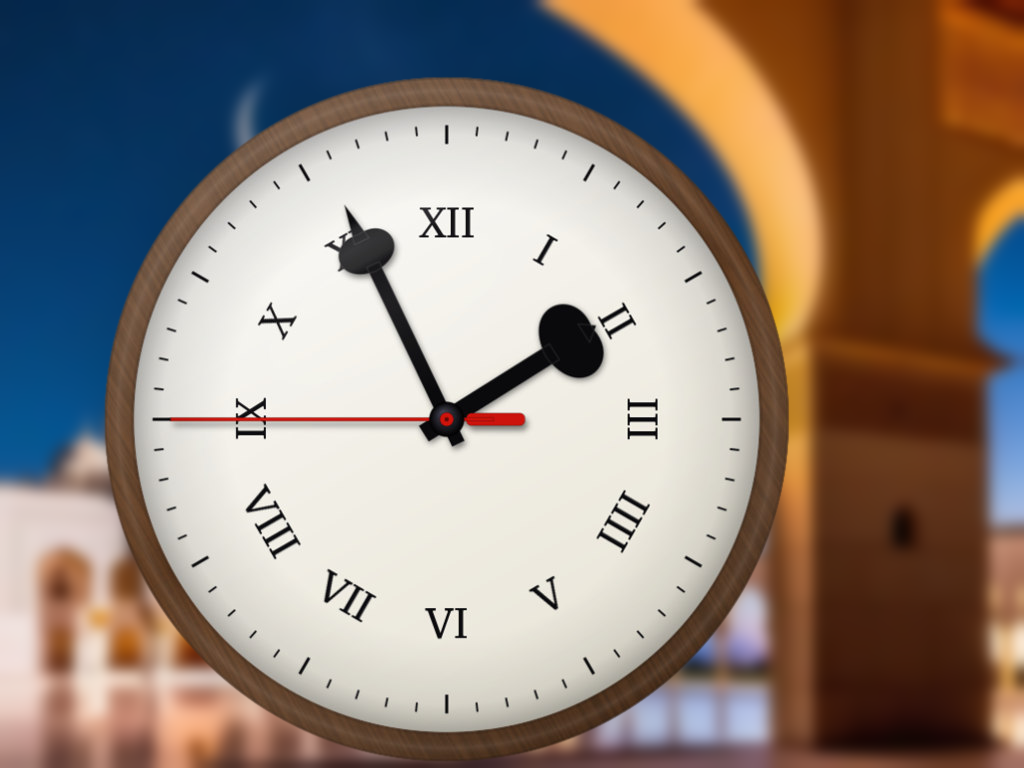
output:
1:55:45
